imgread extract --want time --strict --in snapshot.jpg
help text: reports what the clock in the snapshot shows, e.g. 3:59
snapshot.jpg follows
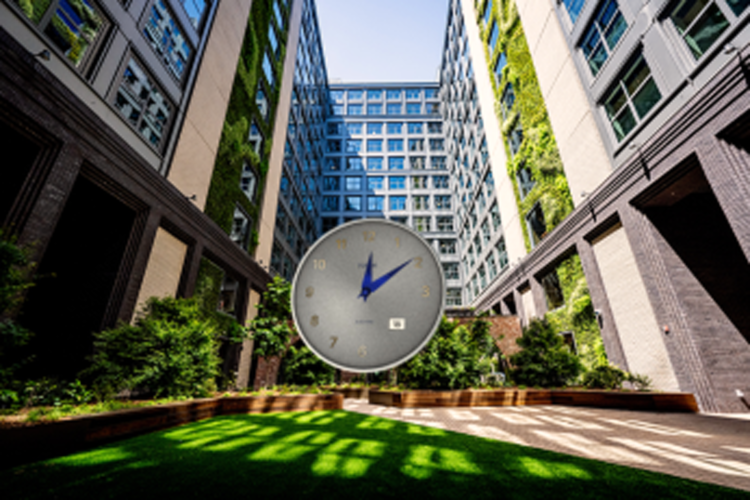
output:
12:09
